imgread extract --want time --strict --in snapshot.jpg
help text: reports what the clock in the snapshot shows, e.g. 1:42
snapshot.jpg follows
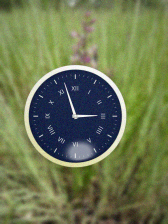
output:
2:57
